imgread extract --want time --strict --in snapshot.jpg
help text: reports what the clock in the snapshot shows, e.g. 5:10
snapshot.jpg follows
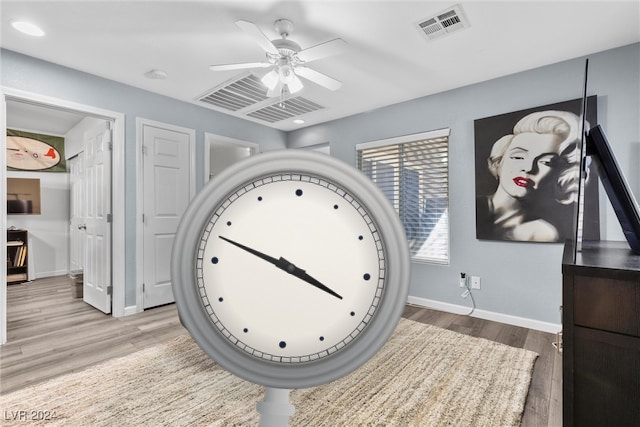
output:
3:48
